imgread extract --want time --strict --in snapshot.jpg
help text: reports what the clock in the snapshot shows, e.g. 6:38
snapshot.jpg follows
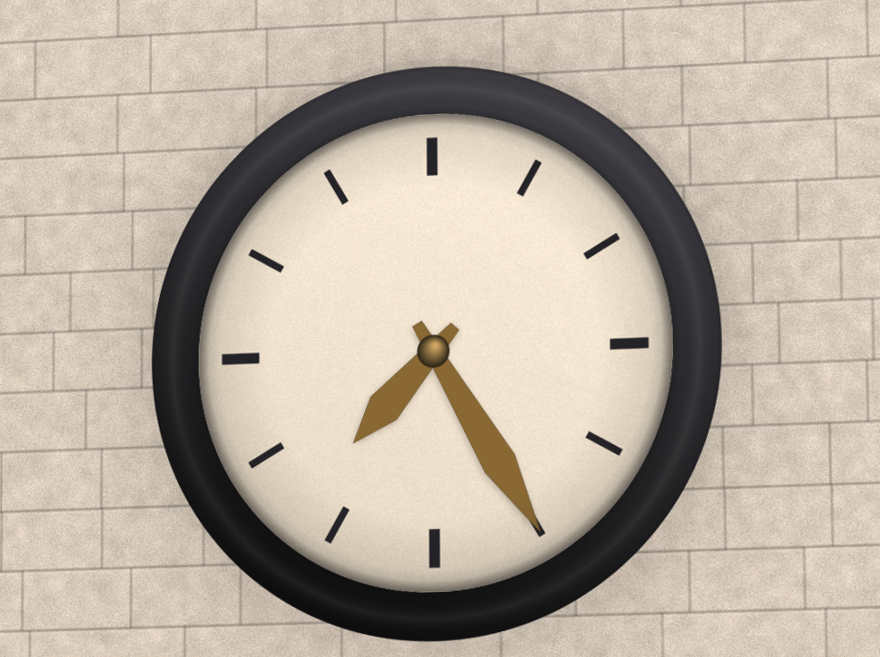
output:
7:25
